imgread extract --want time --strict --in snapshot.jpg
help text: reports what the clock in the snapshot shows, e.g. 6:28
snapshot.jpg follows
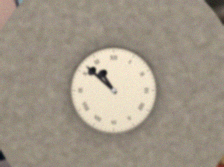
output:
10:52
